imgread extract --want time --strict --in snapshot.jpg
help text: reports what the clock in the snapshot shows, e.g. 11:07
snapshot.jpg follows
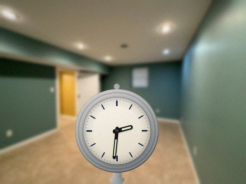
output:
2:31
